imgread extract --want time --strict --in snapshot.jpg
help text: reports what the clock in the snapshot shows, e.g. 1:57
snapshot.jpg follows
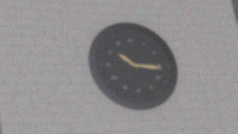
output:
10:16
